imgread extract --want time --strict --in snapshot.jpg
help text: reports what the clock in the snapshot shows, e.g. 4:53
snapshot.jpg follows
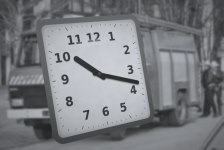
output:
10:18
